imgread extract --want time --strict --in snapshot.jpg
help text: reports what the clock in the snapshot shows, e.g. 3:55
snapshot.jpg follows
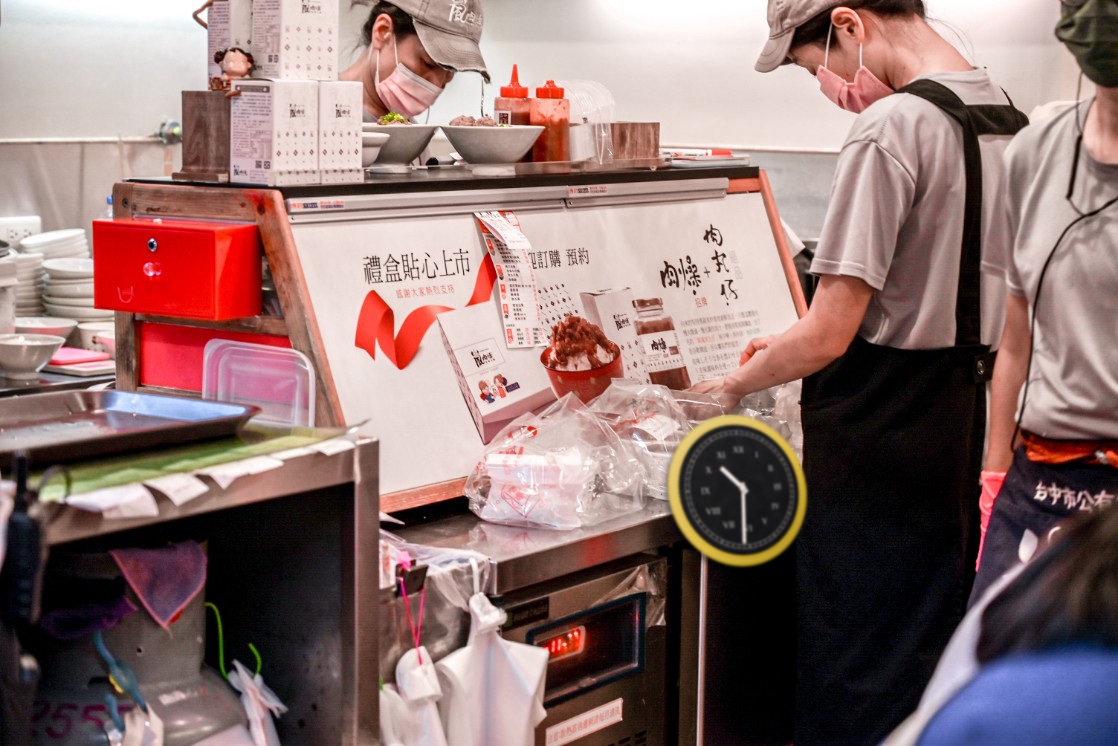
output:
10:31
